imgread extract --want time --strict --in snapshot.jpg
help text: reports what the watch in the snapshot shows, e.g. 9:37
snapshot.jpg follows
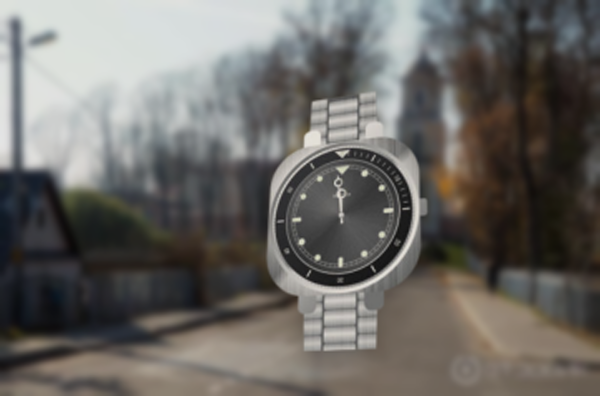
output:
11:59
